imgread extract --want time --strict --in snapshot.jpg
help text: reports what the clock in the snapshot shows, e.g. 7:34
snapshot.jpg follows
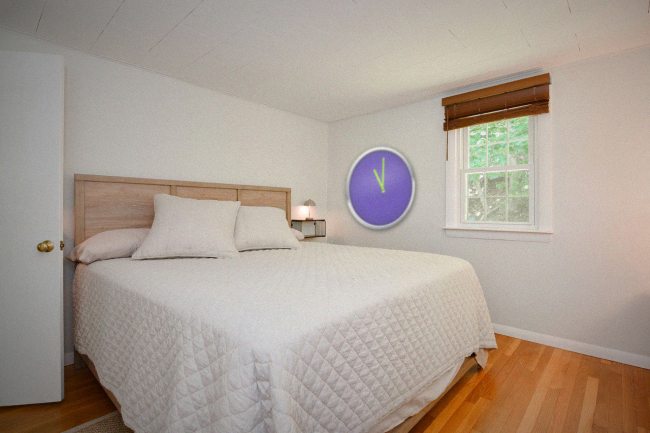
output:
11:00
